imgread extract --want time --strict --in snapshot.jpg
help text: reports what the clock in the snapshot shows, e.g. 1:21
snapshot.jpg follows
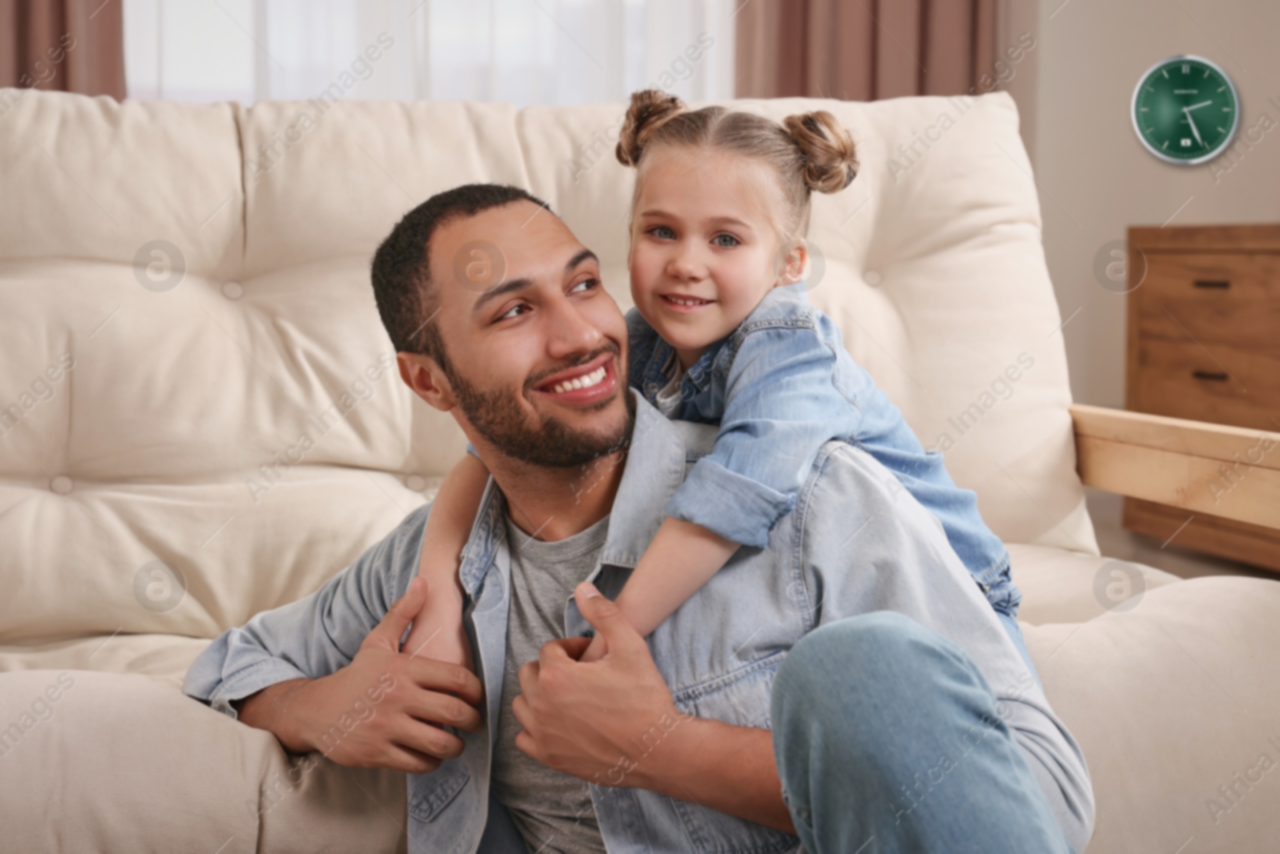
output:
2:26
